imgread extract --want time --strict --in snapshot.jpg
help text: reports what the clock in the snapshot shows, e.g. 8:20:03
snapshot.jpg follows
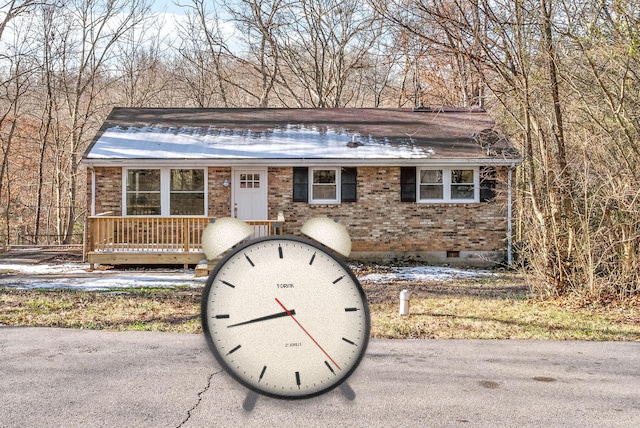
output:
8:43:24
